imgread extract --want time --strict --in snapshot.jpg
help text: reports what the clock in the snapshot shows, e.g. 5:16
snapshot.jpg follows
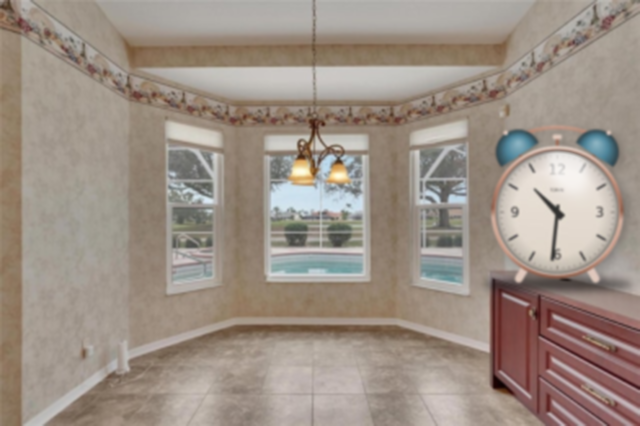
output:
10:31
